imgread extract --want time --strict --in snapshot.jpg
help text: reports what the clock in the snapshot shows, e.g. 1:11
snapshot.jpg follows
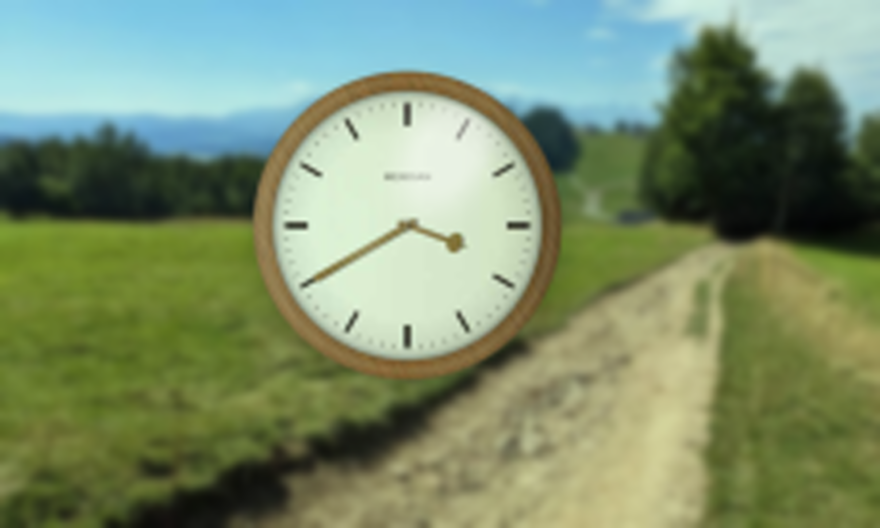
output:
3:40
